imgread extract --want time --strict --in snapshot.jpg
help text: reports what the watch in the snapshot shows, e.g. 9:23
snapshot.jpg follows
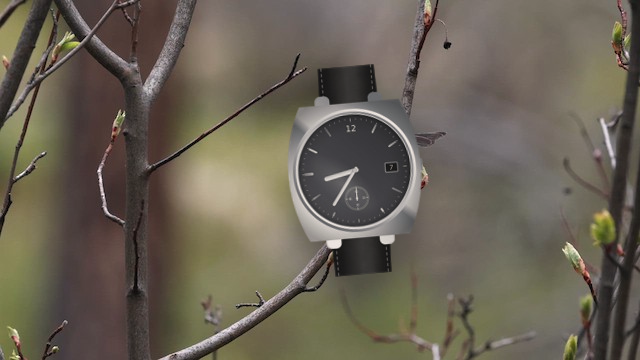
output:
8:36
